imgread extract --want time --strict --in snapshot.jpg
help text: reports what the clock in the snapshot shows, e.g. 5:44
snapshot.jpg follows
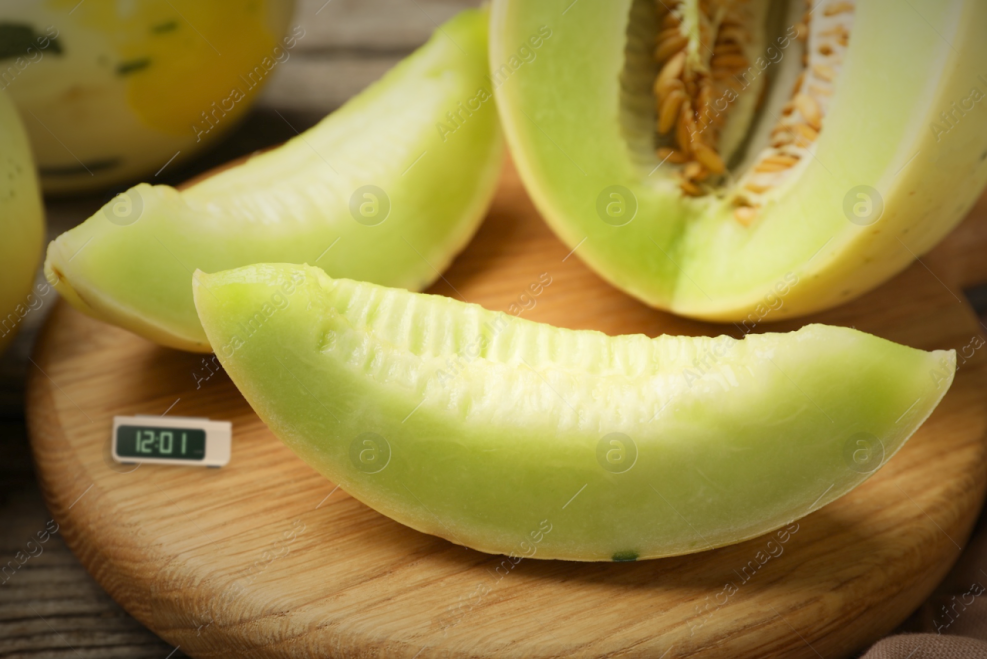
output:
12:01
